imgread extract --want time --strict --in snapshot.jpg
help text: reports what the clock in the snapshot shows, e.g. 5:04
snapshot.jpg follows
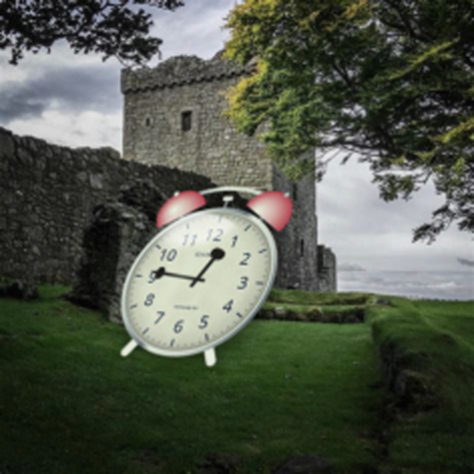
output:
12:46
